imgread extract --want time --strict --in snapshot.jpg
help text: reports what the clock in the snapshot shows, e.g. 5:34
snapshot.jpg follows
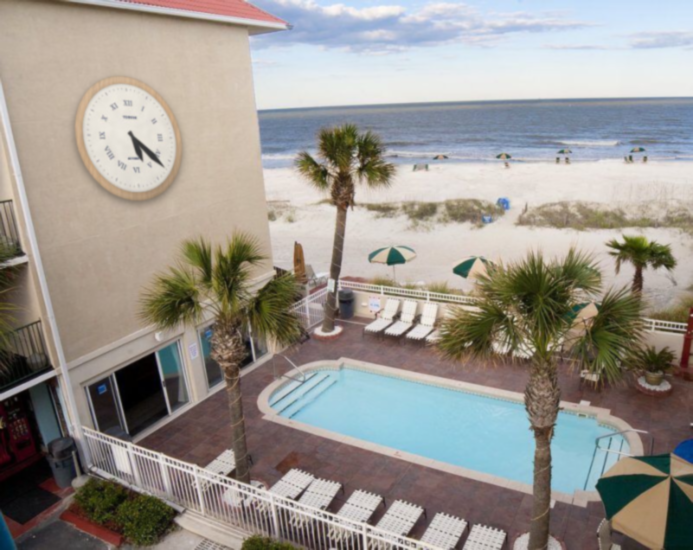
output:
5:22
